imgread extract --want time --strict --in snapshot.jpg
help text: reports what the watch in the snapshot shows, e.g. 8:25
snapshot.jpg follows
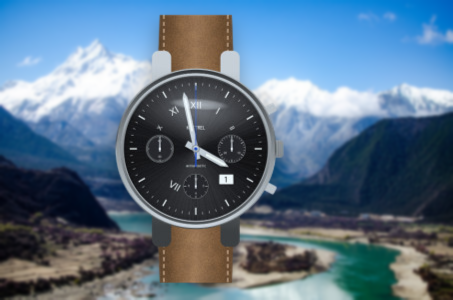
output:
3:58
